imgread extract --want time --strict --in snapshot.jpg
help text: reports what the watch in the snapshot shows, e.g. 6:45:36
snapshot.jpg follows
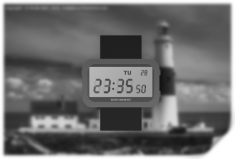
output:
23:35:50
